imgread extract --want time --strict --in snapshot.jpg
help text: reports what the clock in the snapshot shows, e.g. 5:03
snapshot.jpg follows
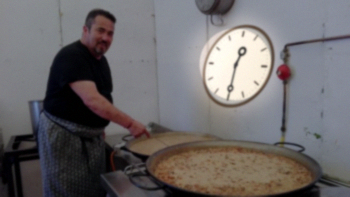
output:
12:30
